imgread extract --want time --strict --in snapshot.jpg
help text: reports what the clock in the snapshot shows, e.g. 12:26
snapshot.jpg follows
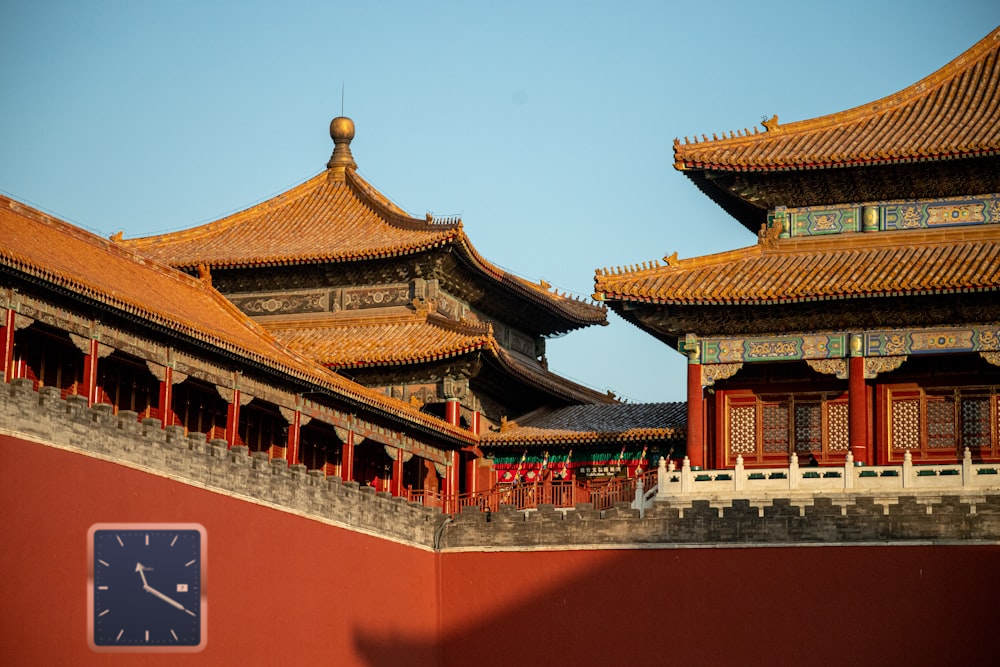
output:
11:20
